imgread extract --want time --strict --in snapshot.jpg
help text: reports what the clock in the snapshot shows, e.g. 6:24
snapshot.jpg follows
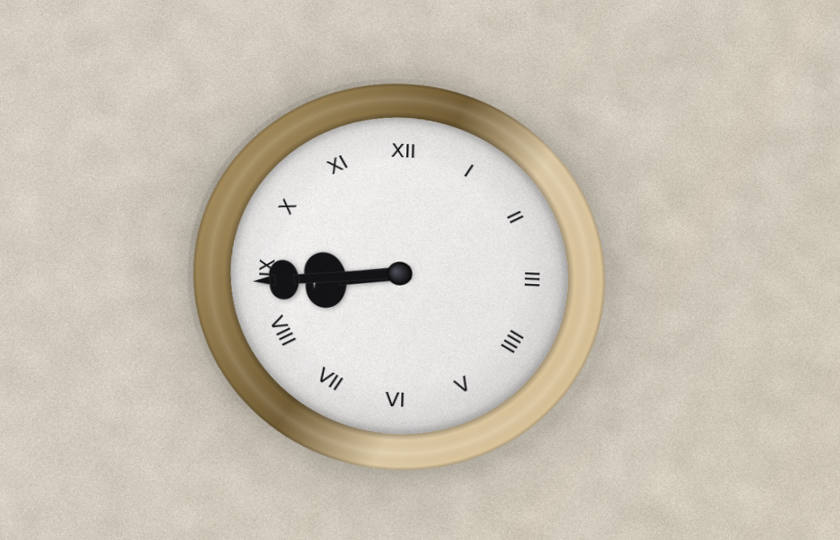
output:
8:44
